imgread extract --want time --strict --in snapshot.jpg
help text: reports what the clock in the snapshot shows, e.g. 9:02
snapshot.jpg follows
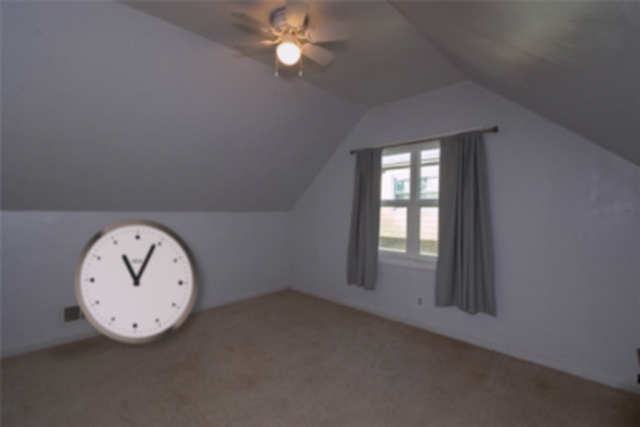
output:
11:04
